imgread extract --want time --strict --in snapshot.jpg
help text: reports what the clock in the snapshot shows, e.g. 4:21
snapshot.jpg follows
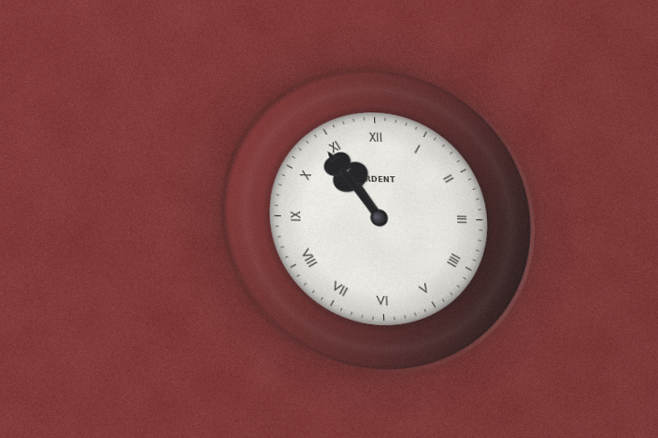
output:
10:54
